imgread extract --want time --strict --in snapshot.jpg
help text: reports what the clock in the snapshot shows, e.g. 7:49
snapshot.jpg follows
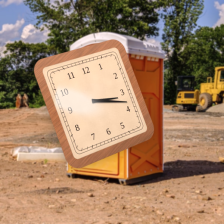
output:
3:18
